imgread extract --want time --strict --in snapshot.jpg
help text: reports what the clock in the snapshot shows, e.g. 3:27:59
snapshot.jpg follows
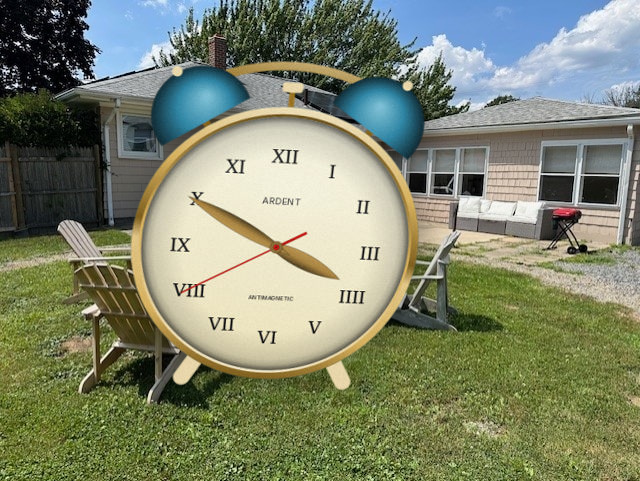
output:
3:49:40
